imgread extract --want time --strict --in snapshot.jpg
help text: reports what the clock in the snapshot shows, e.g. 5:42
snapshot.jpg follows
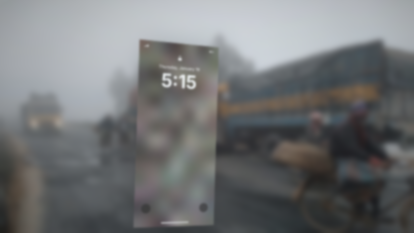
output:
5:15
